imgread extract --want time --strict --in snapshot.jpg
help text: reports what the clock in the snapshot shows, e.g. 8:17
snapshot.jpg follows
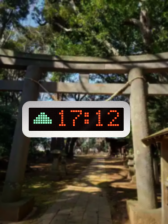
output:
17:12
